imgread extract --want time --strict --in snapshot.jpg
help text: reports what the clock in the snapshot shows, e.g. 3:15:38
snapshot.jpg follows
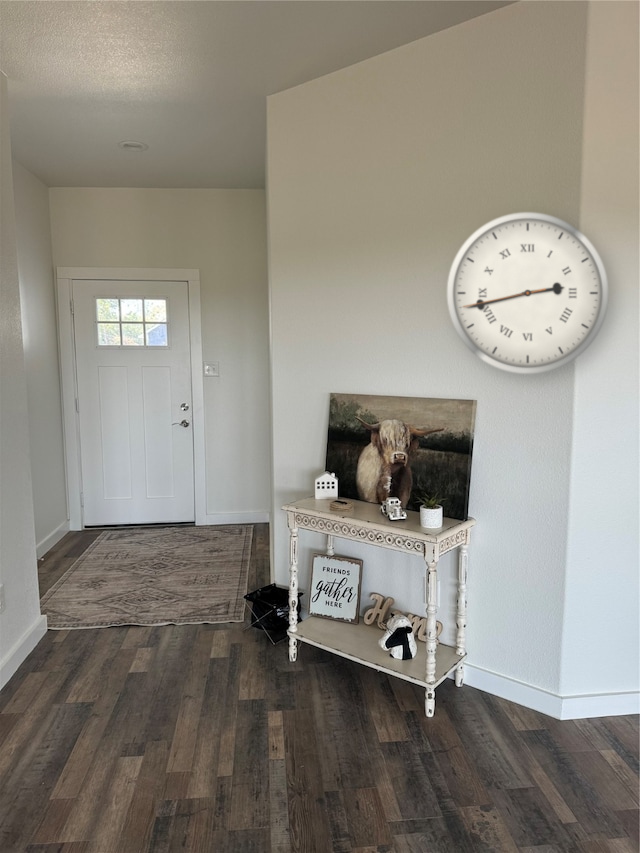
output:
2:42:43
